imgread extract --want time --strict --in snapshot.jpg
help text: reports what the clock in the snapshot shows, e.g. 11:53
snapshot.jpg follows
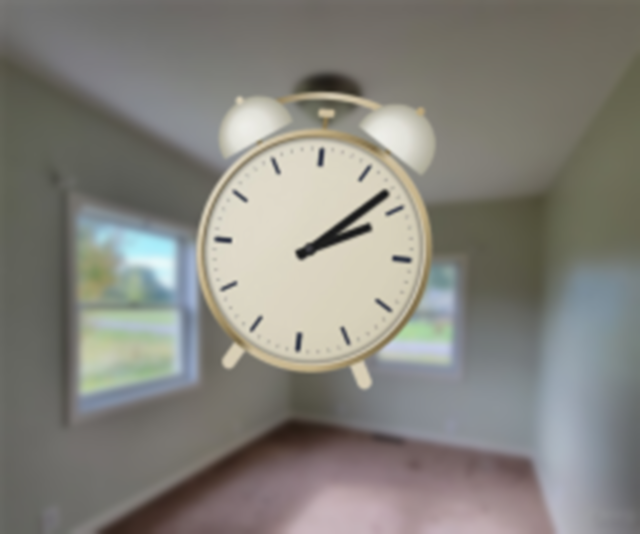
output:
2:08
